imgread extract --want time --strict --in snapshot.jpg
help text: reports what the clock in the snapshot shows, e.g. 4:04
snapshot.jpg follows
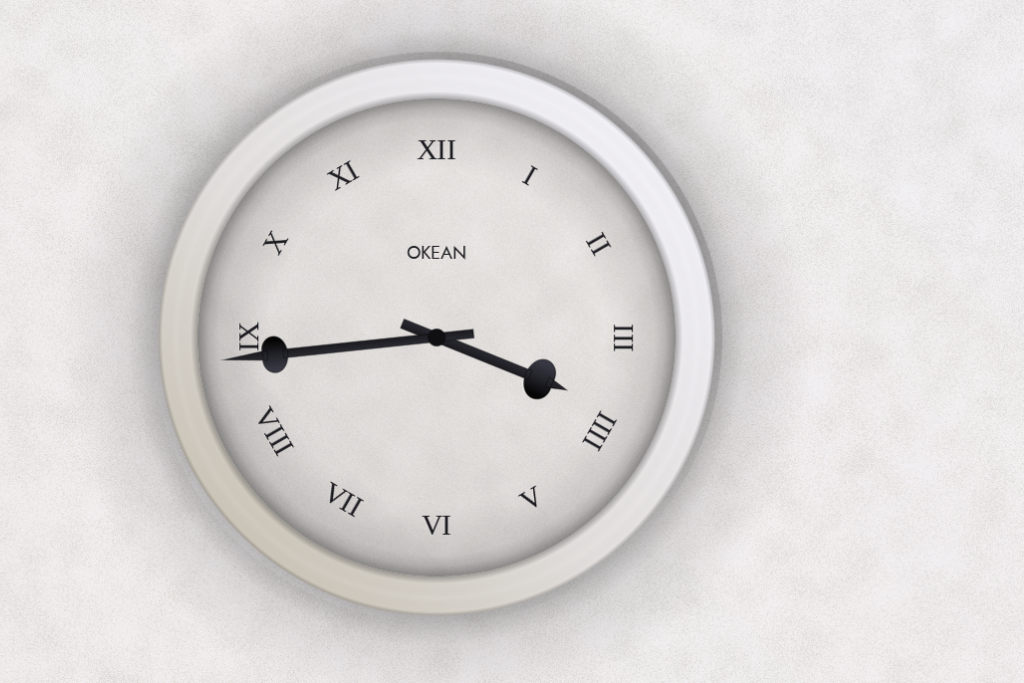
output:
3:44
